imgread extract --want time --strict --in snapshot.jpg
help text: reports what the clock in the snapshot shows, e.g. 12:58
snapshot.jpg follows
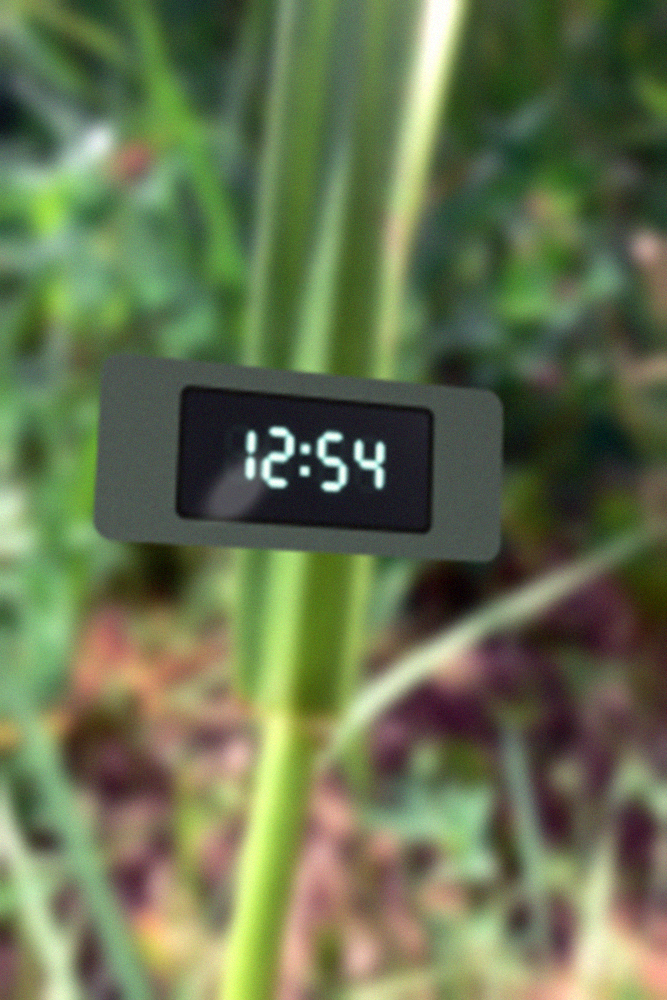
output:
12:54
